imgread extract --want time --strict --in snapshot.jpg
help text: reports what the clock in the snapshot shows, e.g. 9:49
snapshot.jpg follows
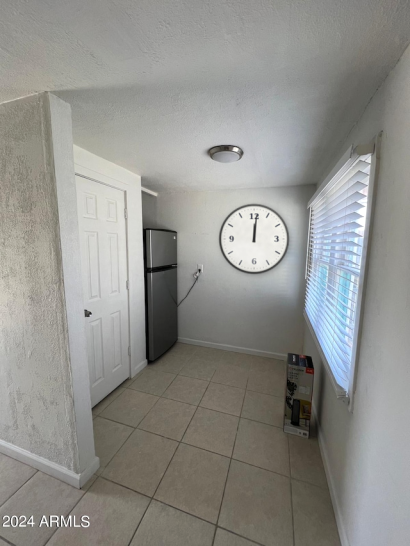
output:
12:01
